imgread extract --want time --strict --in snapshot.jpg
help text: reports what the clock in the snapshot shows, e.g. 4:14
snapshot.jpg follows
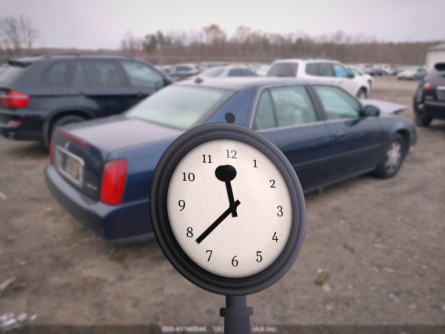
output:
11:38
